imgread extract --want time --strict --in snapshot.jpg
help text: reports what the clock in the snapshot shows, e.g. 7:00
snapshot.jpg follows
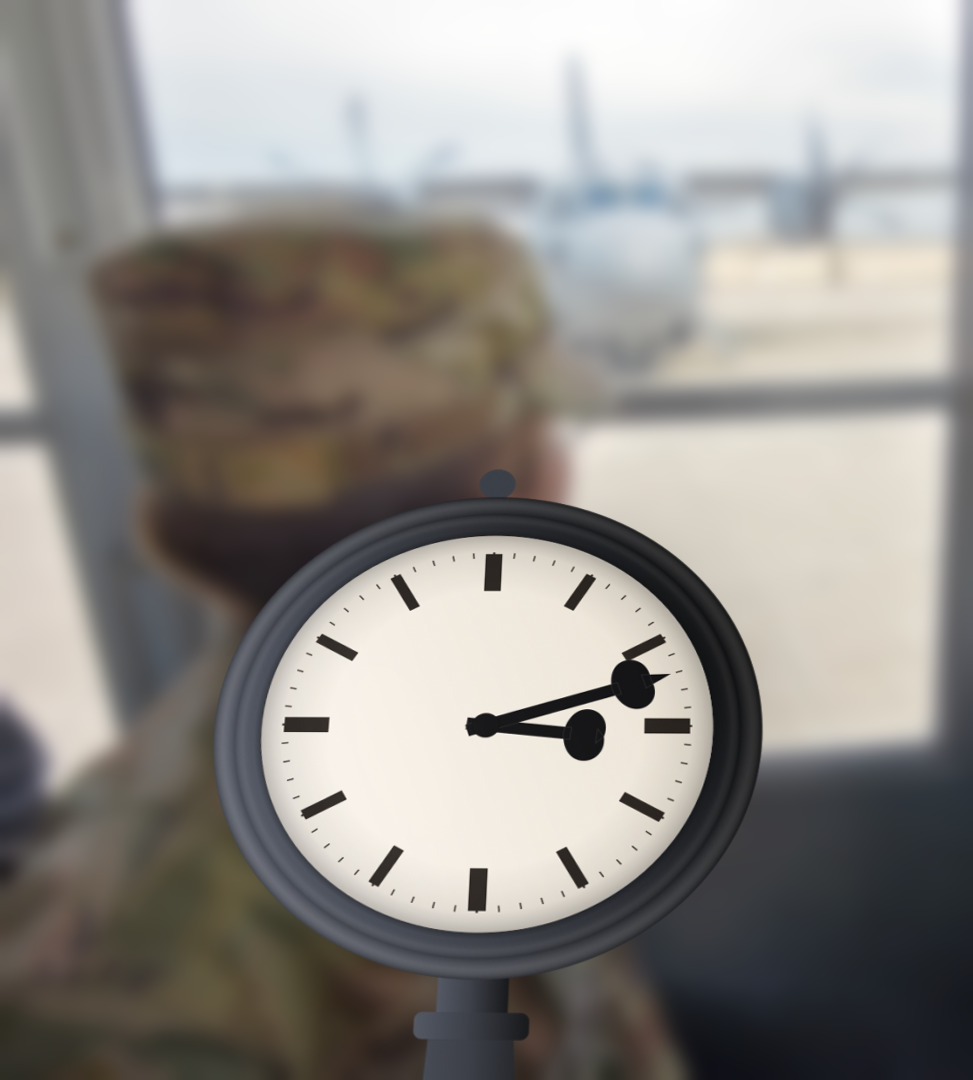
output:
3:12
